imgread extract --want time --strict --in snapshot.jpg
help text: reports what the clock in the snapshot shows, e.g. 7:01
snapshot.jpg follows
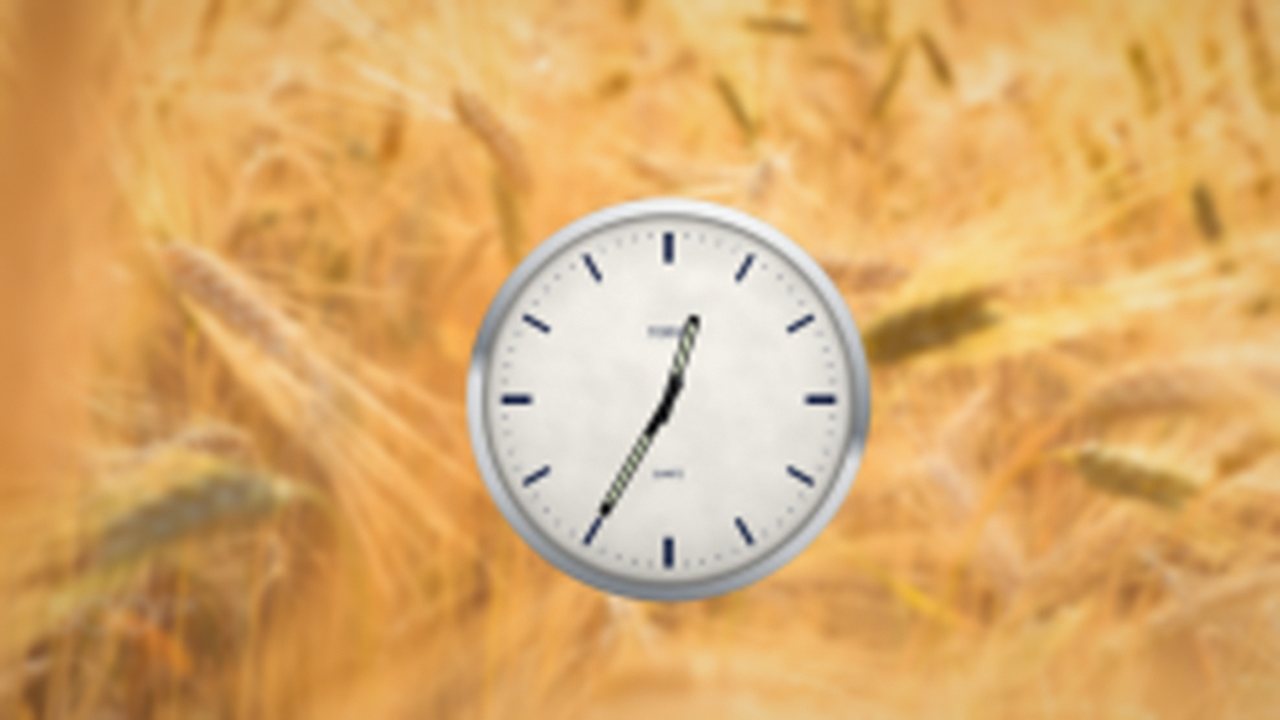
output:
12:35
